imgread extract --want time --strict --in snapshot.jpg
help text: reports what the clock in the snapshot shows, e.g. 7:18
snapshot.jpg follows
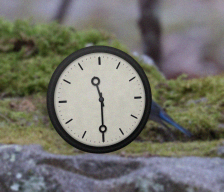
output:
11:30
